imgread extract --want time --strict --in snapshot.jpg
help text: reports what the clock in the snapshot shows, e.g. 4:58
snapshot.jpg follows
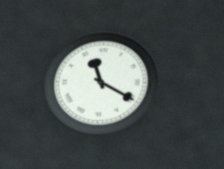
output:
11:20
